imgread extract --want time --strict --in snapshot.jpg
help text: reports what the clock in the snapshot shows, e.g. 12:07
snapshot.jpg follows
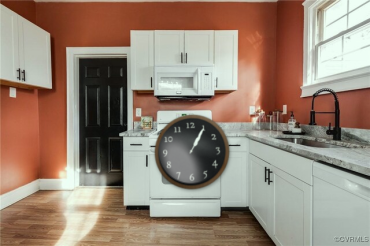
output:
1:05
